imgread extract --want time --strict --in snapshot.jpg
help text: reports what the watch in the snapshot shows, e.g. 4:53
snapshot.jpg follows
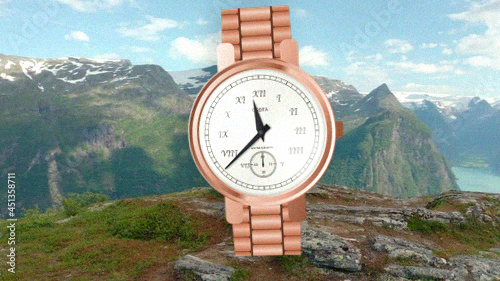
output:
11:38
